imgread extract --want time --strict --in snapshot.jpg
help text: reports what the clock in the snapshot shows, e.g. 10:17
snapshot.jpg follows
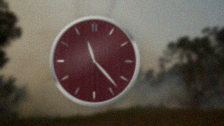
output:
11:23
